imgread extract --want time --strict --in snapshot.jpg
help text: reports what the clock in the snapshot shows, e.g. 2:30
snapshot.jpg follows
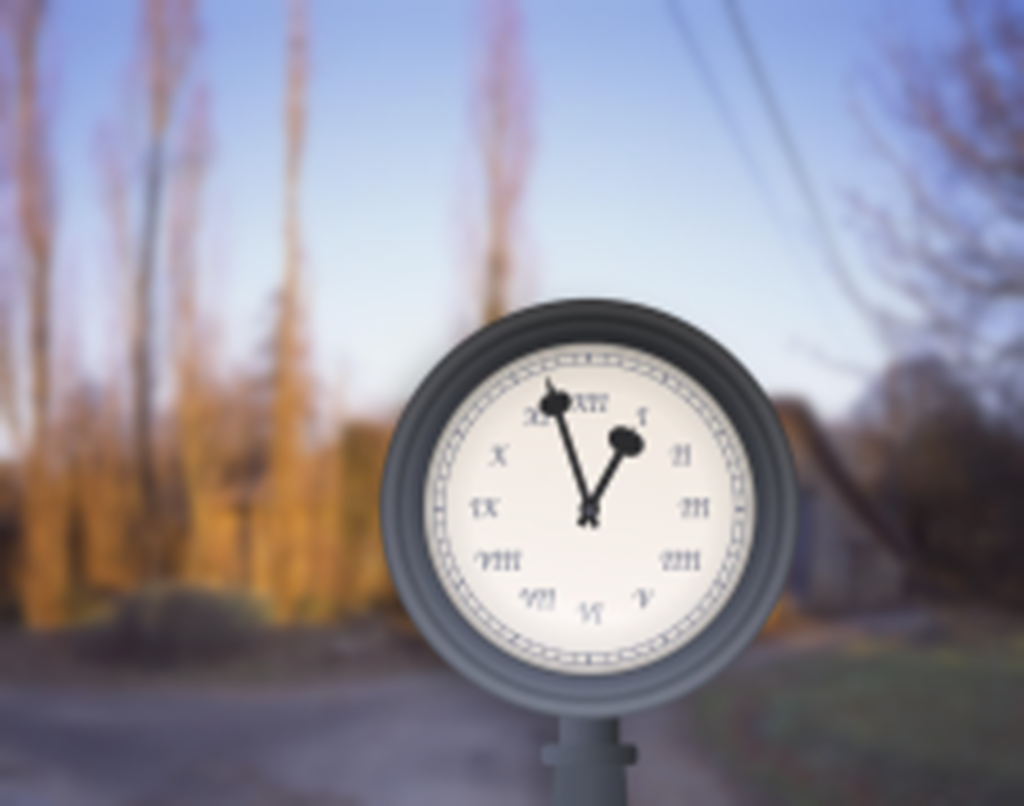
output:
12:57
